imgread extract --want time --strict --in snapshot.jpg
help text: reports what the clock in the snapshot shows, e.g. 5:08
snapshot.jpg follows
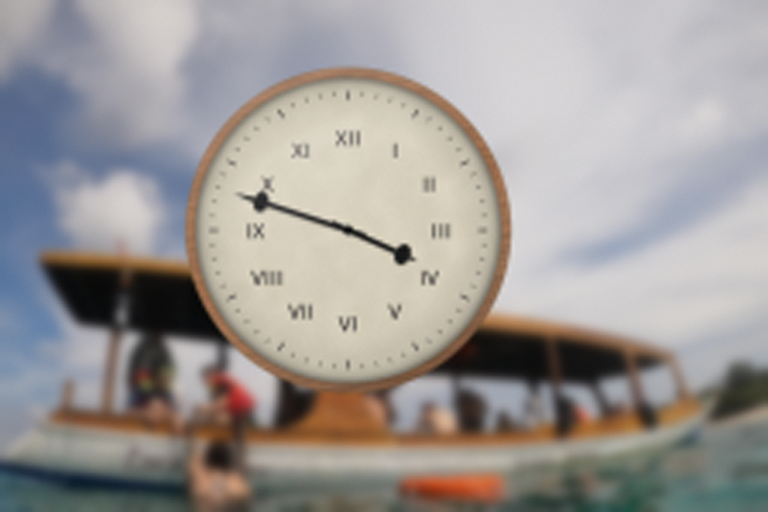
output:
3:48
